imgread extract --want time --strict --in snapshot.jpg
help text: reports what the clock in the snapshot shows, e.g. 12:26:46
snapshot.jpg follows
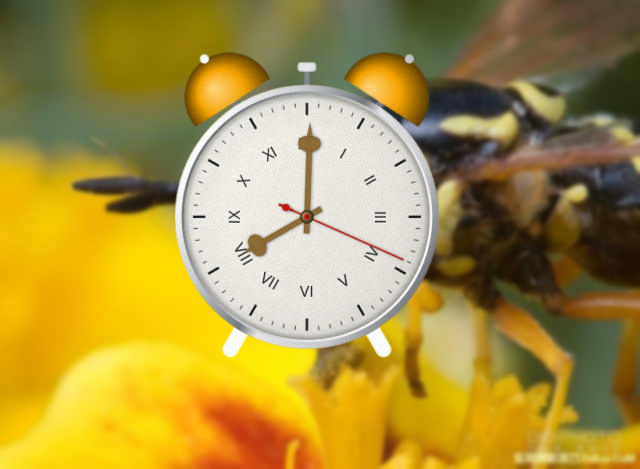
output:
8:00:19
